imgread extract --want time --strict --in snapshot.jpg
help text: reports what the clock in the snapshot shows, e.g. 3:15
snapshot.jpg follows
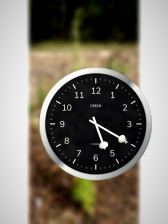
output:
5:20
